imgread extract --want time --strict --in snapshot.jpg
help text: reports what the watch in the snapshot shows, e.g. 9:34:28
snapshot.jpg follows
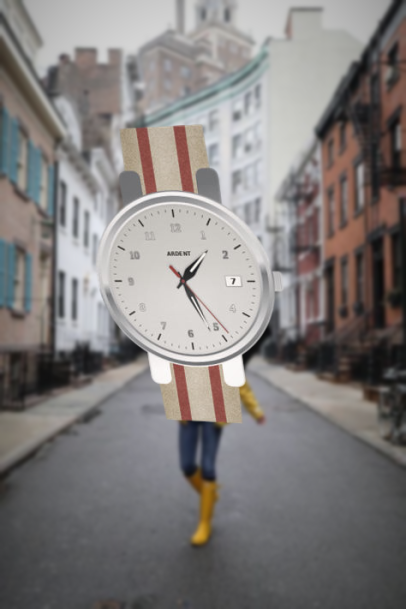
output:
1:26:24
